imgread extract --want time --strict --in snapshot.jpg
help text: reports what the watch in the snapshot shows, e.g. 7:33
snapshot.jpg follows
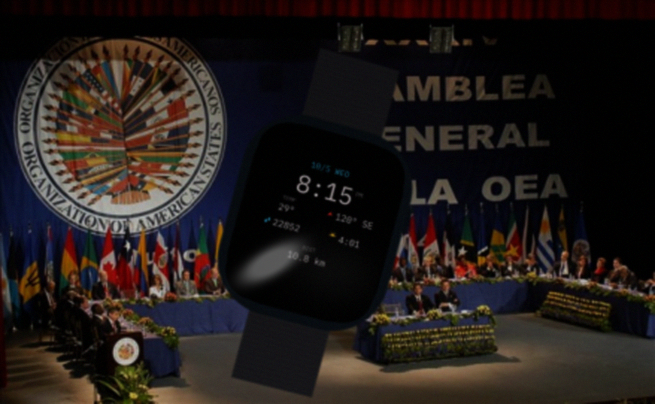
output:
8:15
